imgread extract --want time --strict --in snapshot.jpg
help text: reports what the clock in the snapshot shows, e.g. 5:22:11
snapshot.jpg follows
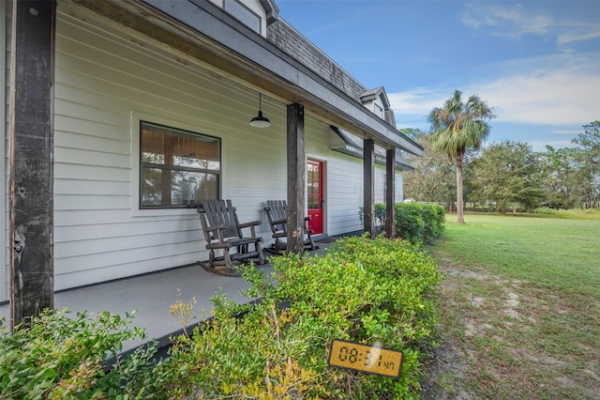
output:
8:31:47
